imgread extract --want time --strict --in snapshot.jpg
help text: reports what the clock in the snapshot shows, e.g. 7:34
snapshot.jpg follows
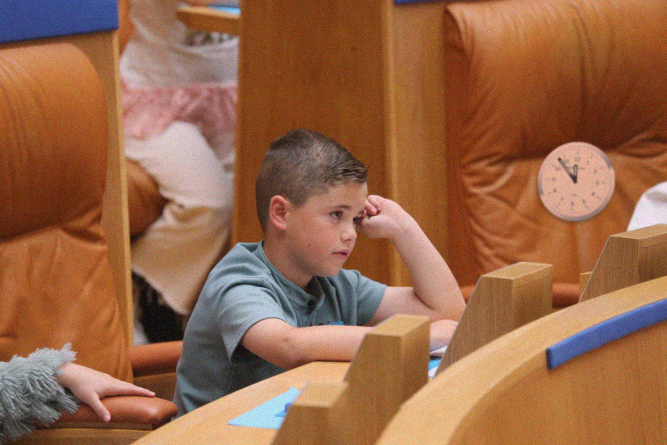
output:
11:53
